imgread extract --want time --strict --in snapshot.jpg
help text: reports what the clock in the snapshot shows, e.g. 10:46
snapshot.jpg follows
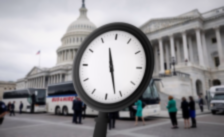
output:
11:27
